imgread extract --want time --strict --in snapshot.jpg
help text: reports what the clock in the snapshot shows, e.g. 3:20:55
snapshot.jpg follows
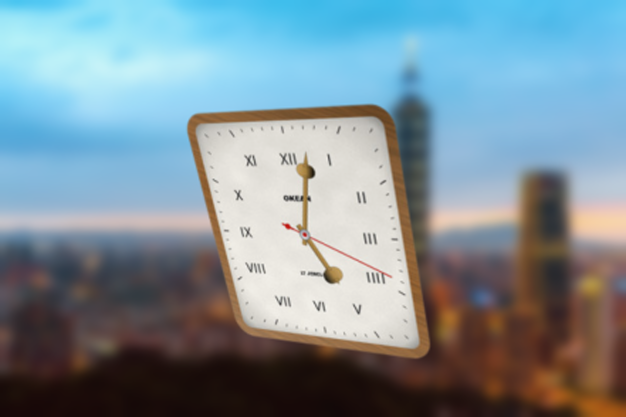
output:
5:02:19
